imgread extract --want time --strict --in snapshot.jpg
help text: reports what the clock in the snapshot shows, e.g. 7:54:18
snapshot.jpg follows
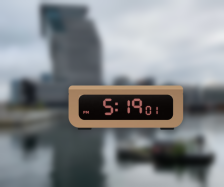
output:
5:19:01
